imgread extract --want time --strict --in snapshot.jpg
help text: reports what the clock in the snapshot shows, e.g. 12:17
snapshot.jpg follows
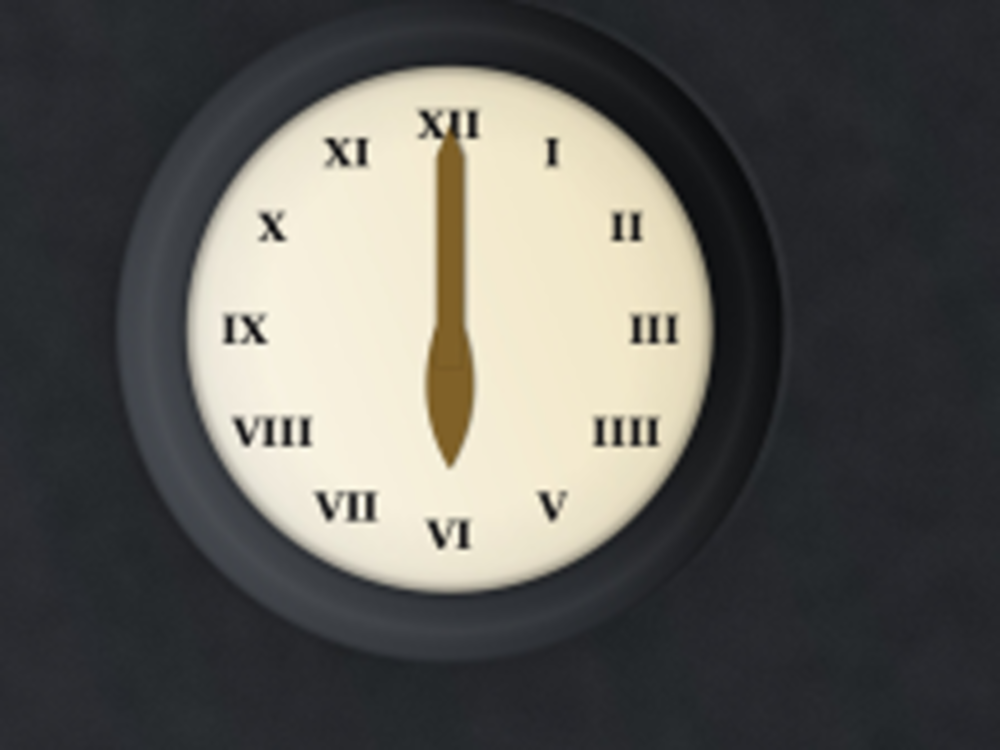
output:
6:00
